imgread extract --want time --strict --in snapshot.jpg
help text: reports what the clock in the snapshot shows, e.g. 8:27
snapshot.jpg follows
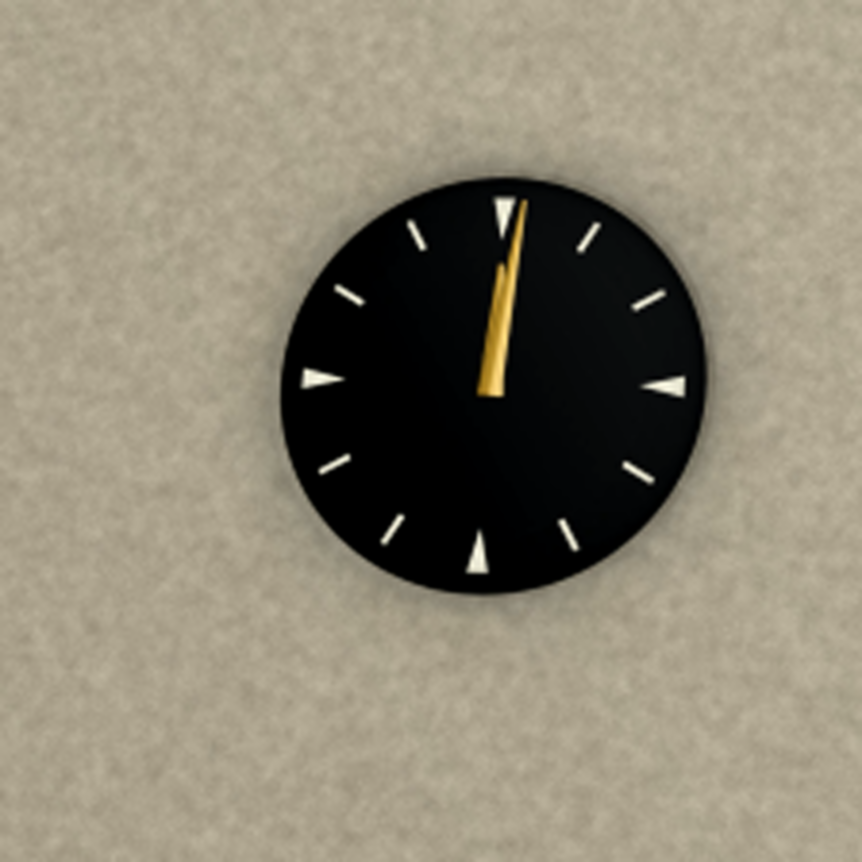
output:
12:01
